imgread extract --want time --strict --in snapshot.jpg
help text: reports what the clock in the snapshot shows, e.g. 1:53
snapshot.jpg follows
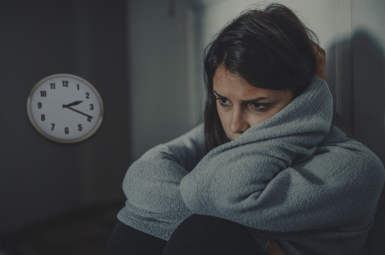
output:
2:19
